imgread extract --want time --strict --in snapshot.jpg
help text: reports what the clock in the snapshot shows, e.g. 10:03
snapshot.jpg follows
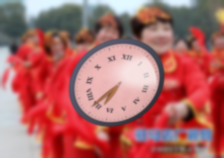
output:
6:36
